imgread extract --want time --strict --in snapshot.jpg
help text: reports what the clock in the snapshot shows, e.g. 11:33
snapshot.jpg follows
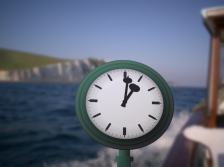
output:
1:01
